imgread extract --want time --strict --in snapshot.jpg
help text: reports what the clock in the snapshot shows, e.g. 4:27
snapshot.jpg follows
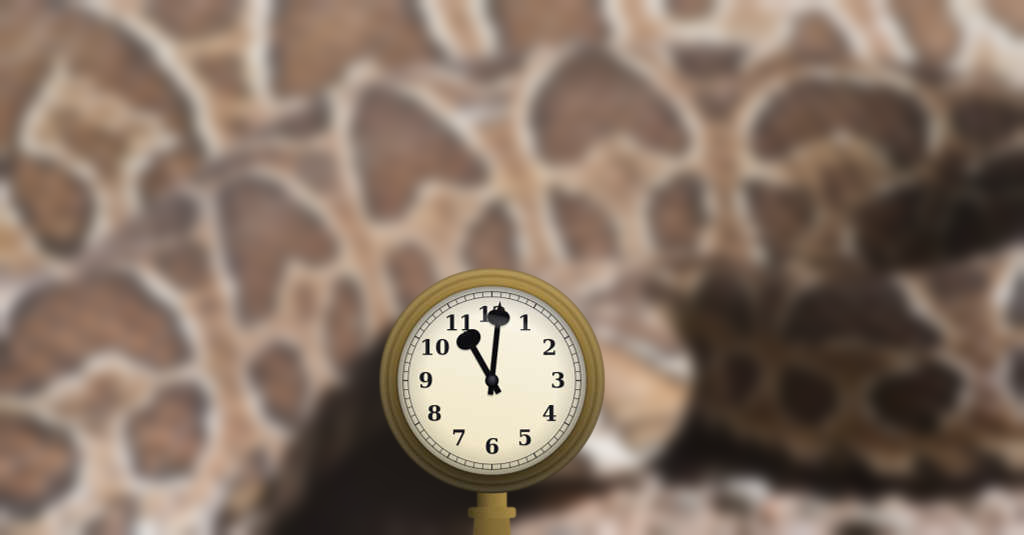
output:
11:01
